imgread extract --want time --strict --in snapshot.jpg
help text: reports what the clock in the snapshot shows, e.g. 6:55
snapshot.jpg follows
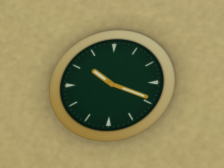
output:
10:19
